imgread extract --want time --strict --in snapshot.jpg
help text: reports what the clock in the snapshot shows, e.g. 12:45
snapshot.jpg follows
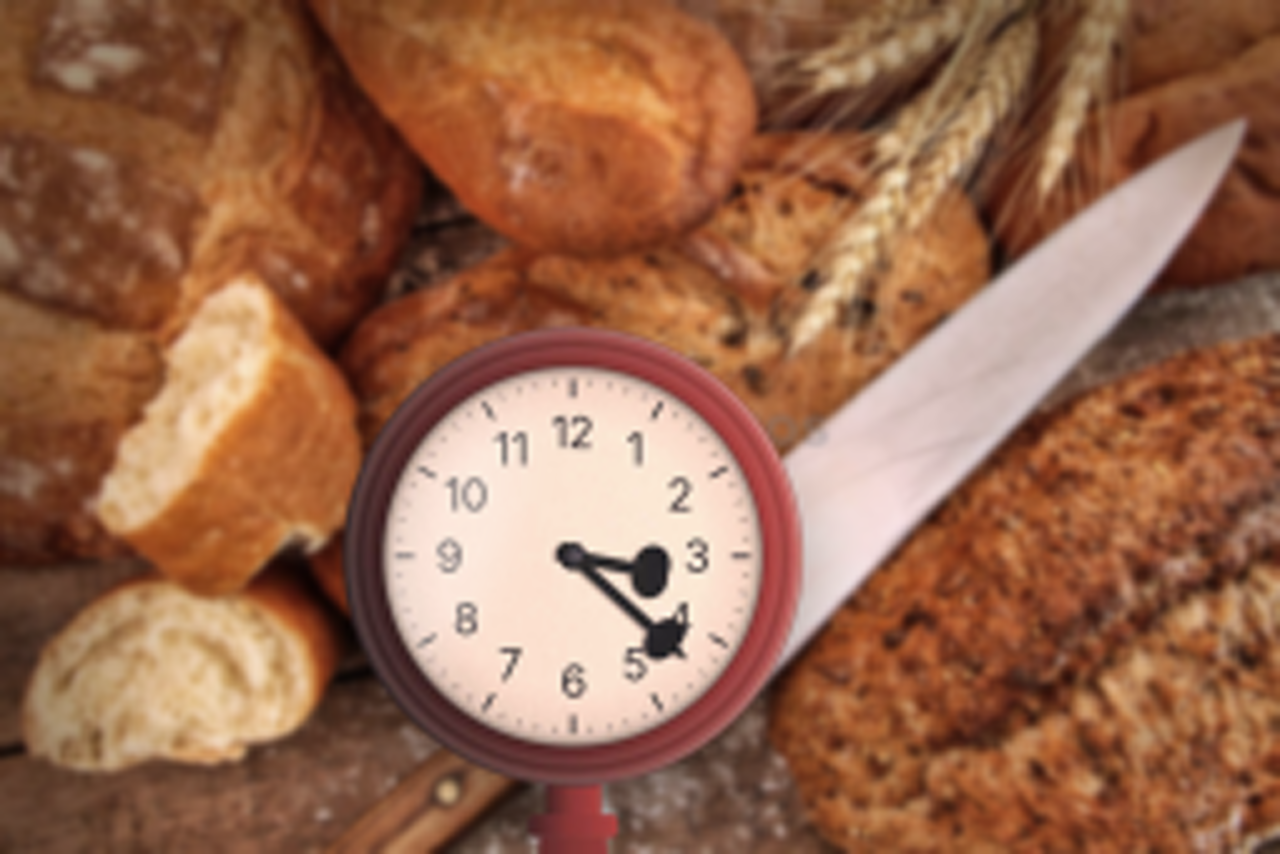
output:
3:22
